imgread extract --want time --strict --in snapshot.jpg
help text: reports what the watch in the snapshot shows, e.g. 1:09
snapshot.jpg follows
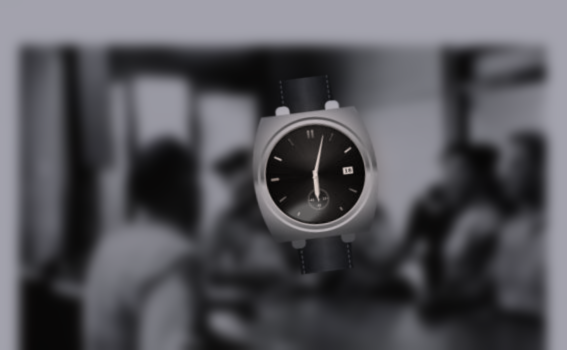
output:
6:03
